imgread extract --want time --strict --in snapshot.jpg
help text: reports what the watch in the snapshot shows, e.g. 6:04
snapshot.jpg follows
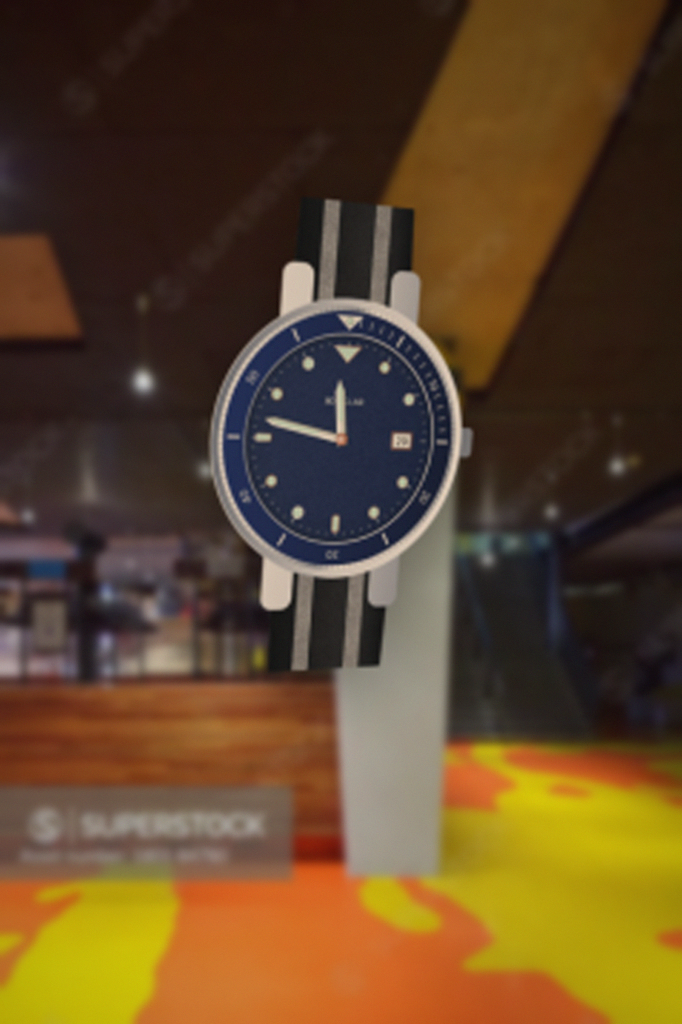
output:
11:47
